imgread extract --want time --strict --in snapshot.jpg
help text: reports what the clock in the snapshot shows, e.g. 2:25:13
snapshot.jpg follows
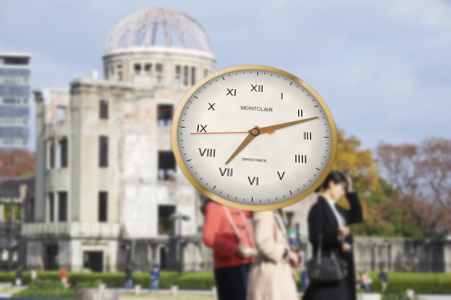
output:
7:11:44
